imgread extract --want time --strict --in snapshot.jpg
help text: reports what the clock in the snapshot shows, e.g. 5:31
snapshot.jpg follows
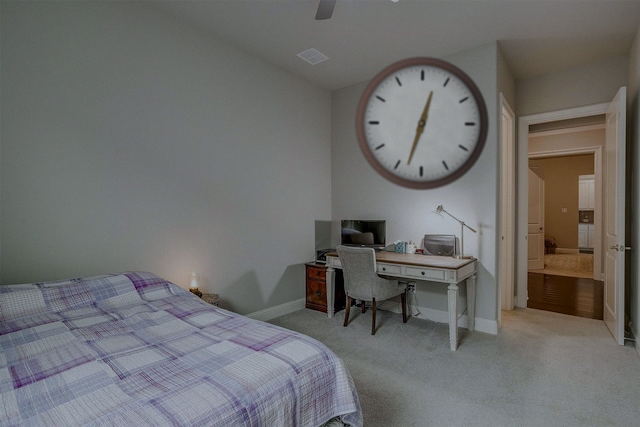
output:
12:33
